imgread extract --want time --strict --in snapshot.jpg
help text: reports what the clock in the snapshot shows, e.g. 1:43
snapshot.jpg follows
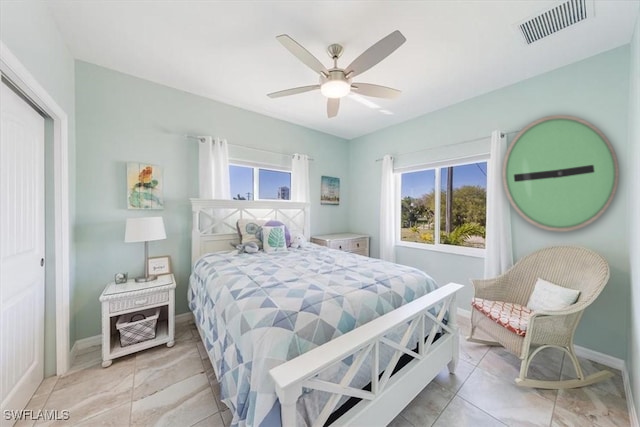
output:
2:44
